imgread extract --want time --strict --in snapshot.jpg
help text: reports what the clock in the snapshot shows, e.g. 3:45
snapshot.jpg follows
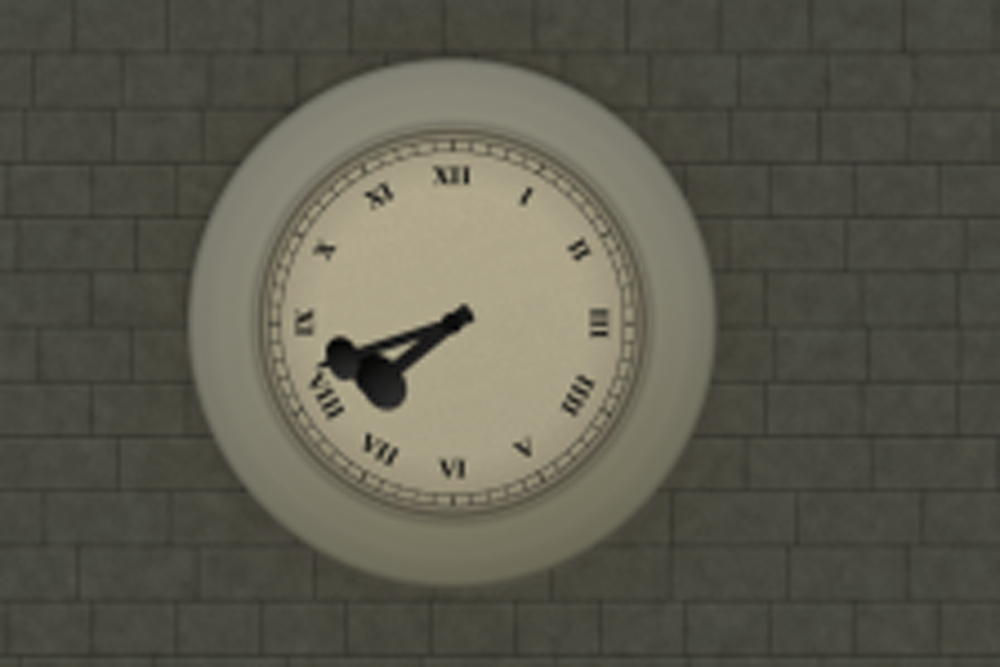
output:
7:42
